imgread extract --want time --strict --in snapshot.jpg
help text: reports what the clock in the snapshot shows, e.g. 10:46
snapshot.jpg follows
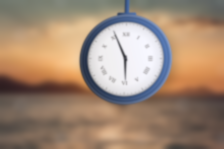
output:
5:56
